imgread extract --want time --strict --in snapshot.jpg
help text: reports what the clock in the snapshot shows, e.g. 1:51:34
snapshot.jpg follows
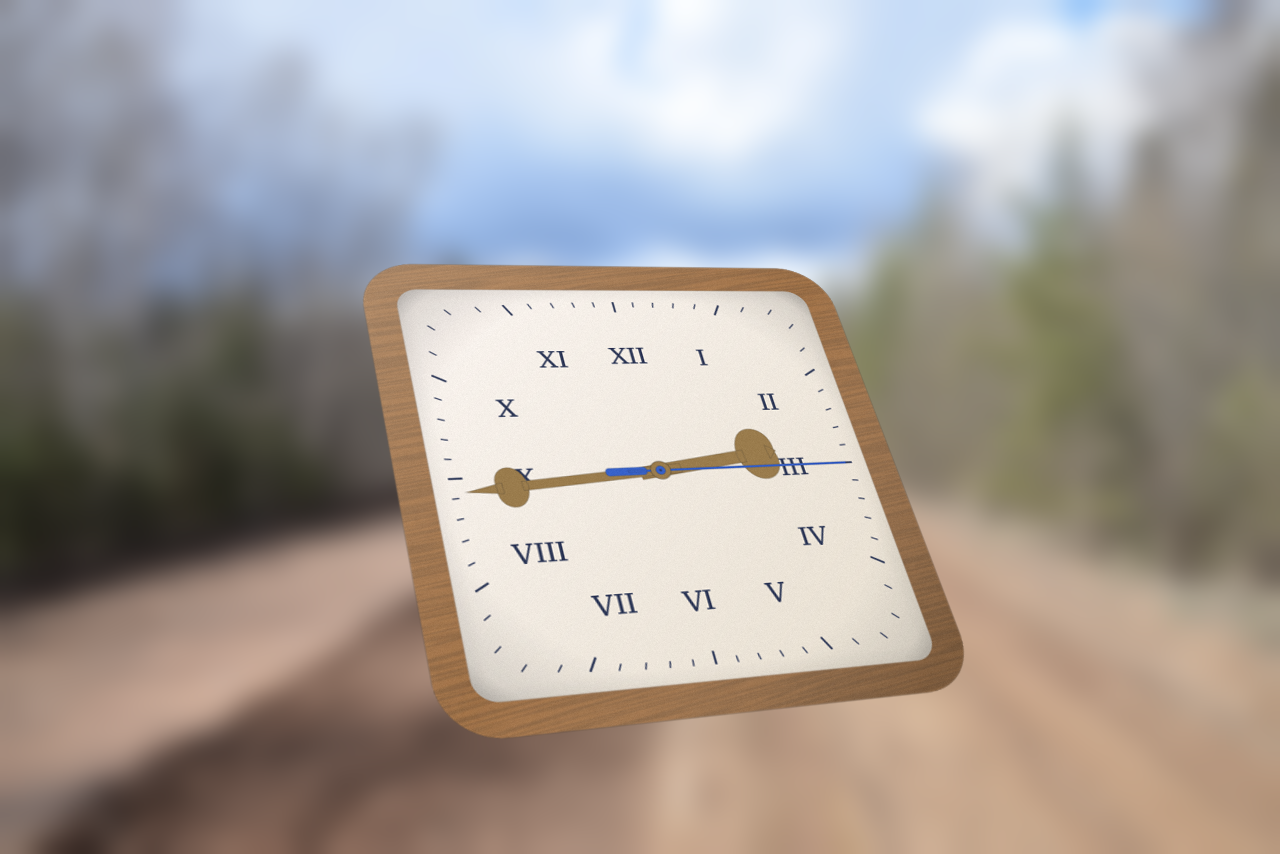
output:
2:44:15
